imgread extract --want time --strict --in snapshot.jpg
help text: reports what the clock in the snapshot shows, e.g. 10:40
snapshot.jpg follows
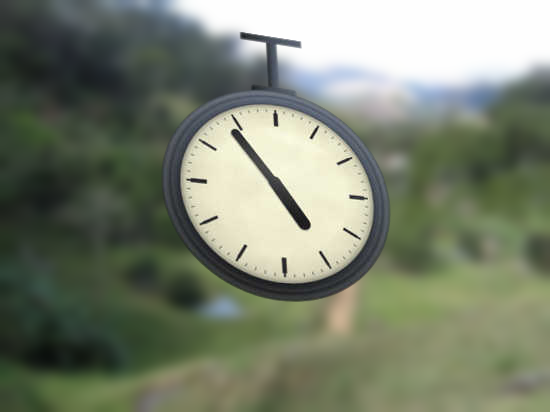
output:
4:54
